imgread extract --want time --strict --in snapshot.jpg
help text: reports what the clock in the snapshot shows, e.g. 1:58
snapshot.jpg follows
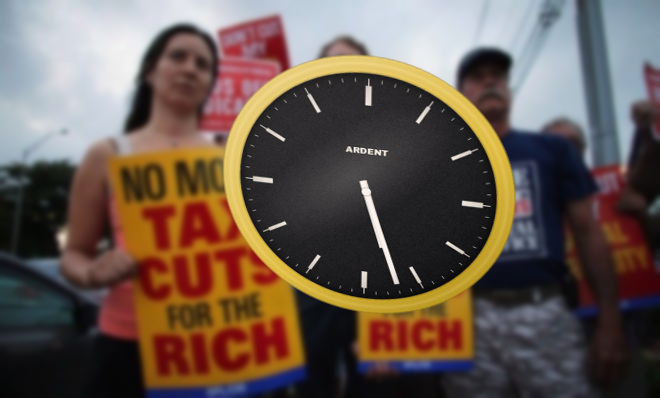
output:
5:27
